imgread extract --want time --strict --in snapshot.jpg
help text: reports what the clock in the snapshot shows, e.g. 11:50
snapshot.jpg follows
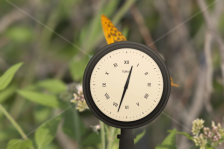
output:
12:33
